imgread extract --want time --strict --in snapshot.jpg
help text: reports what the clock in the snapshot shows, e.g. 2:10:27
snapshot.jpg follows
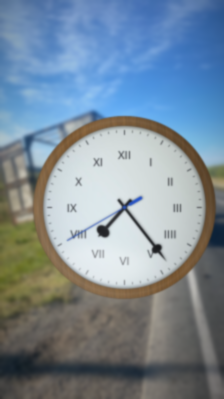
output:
7:23:40
